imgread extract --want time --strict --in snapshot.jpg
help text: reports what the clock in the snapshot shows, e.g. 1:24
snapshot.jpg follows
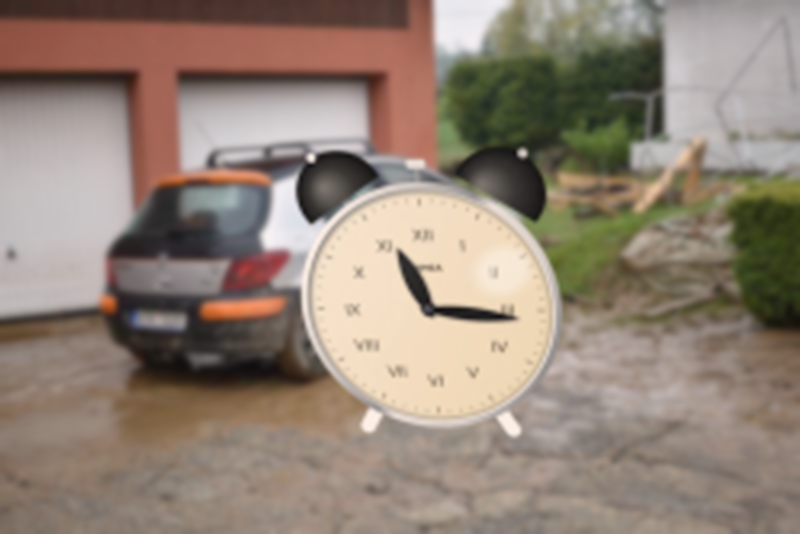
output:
11:16
